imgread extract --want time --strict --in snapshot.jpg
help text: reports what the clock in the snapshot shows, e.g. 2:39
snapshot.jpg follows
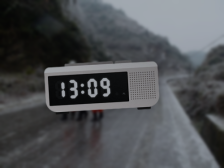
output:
13:09
